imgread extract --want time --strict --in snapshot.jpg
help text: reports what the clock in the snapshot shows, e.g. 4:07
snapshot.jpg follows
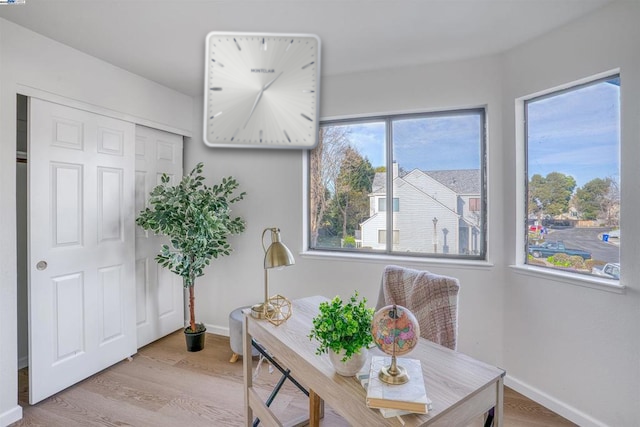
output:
1:34
